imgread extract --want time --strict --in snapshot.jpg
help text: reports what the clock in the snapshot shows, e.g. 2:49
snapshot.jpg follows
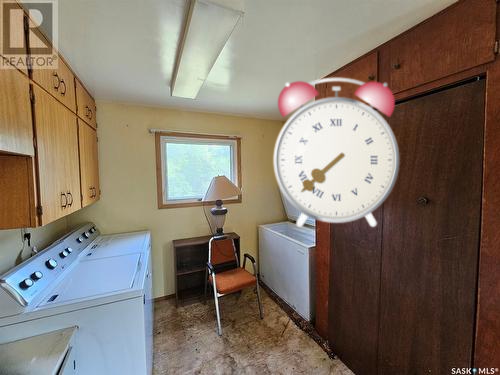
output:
7:38
